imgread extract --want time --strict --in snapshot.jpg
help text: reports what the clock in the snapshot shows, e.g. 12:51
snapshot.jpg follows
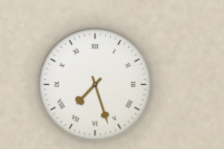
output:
7:27
